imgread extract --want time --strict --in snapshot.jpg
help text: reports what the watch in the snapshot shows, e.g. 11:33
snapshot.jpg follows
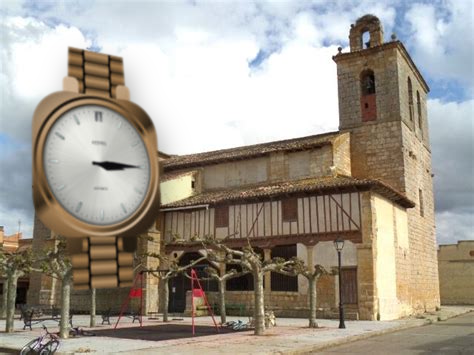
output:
3:15
